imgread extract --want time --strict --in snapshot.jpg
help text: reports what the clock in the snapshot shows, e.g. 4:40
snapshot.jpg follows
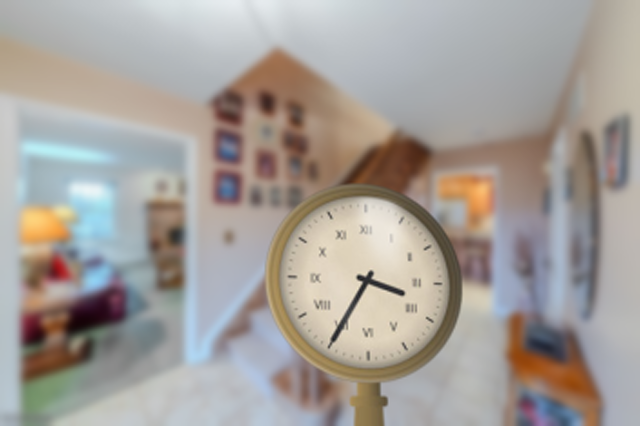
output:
3:35
